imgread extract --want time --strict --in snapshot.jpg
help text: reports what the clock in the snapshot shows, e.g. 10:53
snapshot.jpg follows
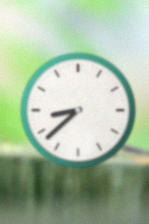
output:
8:38
